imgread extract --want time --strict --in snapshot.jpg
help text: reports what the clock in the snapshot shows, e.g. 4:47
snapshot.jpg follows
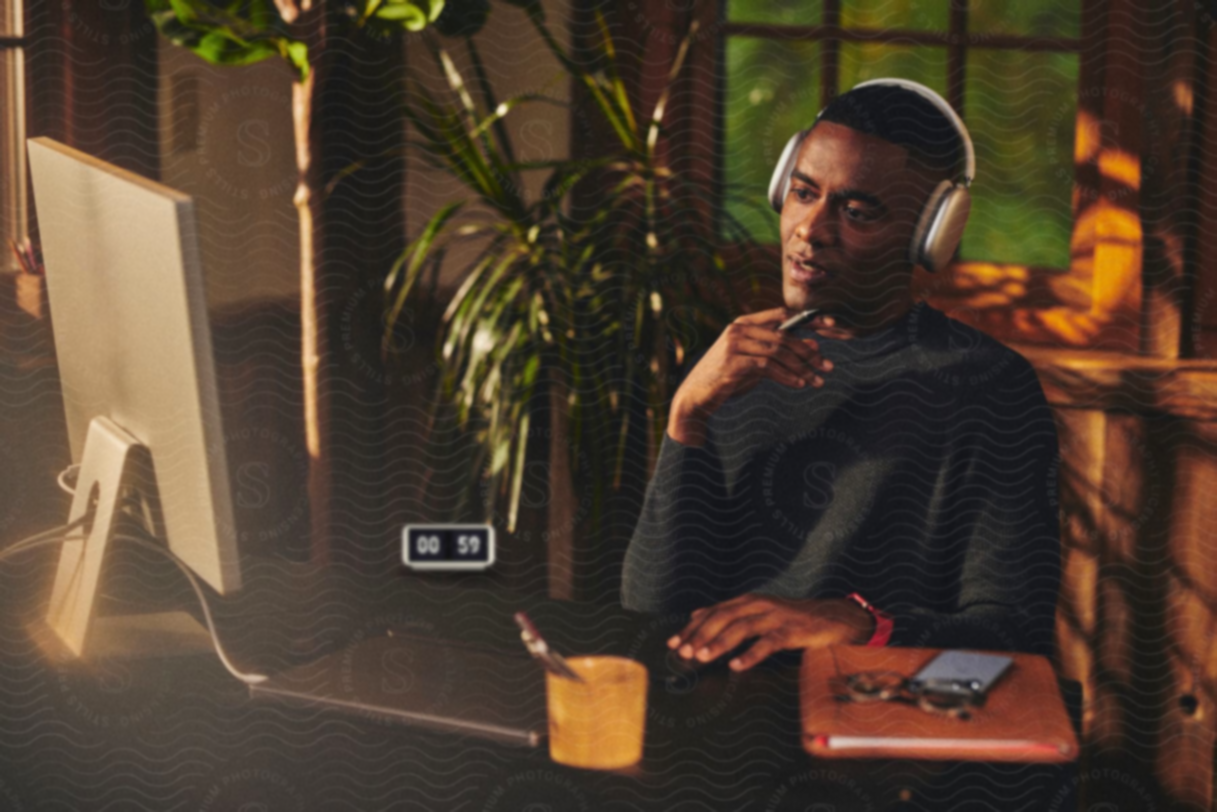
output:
0:59
